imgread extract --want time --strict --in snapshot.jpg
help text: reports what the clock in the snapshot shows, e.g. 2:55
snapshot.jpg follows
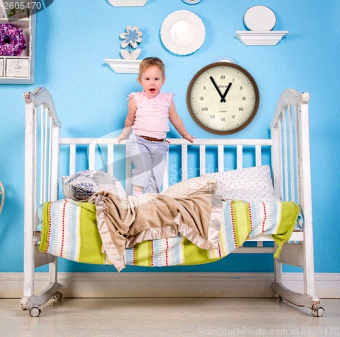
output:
12:55
